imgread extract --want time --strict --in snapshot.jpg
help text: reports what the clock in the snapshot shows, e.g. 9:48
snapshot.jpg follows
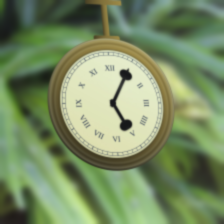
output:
5:05
